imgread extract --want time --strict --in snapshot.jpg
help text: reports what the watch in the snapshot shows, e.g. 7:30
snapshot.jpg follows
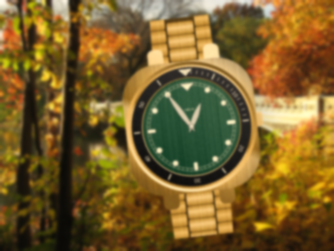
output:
12:55
